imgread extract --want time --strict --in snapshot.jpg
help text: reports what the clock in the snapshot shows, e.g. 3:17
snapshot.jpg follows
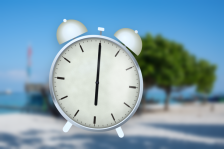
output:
6:00
